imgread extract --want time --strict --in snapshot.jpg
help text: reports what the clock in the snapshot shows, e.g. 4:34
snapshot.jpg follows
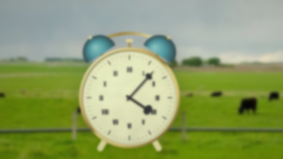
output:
4:07
